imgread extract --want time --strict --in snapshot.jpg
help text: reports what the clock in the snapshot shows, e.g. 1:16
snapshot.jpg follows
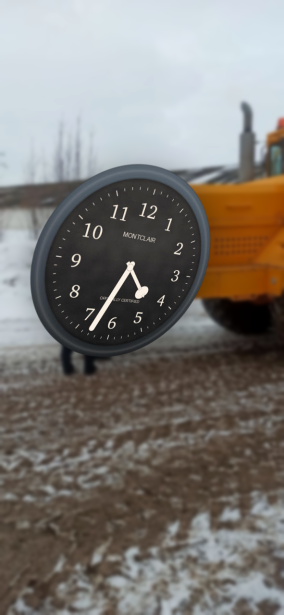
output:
4:33
